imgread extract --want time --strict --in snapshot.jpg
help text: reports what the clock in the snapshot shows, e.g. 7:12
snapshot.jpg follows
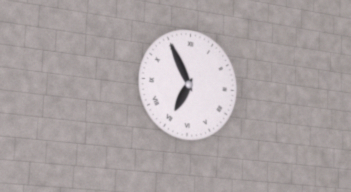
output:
6:55
